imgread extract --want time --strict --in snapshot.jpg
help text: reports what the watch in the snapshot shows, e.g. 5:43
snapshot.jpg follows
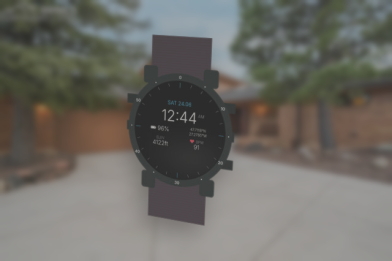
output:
12:44
